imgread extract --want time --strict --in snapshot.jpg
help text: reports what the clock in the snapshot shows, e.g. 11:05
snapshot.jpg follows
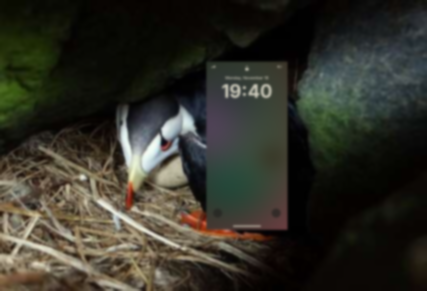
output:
19:40
